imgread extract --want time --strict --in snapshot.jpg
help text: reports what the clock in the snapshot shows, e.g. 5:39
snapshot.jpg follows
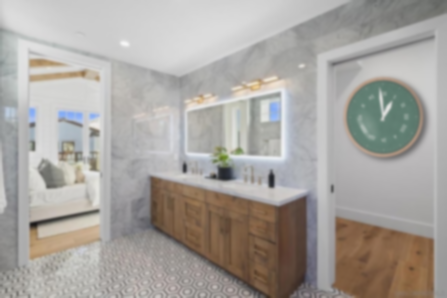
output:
12:59
